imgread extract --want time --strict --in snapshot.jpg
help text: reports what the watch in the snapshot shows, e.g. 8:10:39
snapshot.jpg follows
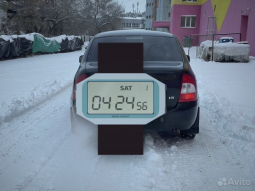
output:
4:24:56
